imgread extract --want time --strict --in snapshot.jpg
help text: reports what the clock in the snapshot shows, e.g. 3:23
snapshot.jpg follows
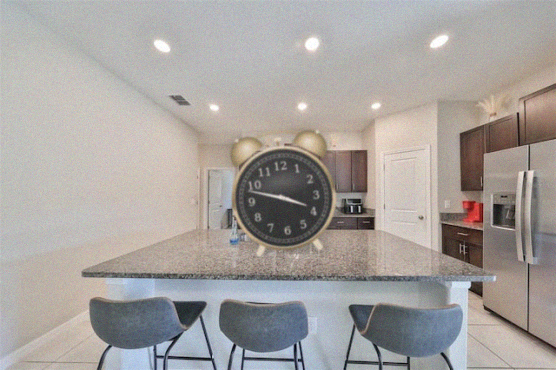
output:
3:48
